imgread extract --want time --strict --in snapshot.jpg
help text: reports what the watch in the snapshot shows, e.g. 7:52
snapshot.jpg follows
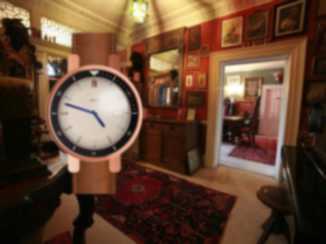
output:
4:48
